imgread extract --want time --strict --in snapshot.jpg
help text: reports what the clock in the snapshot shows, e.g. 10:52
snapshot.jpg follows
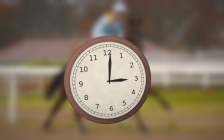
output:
3:01
